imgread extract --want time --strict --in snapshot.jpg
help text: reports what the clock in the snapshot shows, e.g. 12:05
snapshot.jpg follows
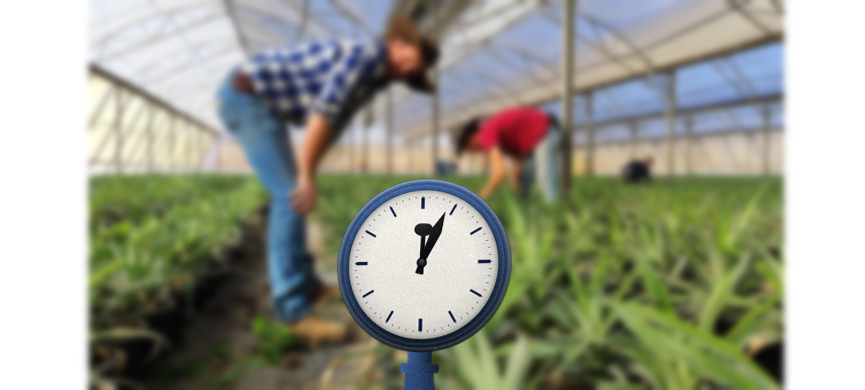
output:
12:04
